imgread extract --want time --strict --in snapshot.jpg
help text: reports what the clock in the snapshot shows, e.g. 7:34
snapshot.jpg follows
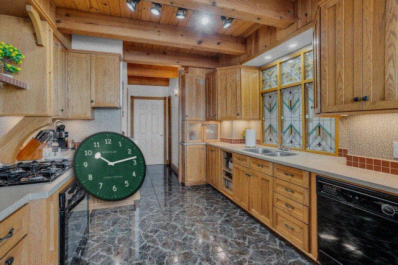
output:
10:13
